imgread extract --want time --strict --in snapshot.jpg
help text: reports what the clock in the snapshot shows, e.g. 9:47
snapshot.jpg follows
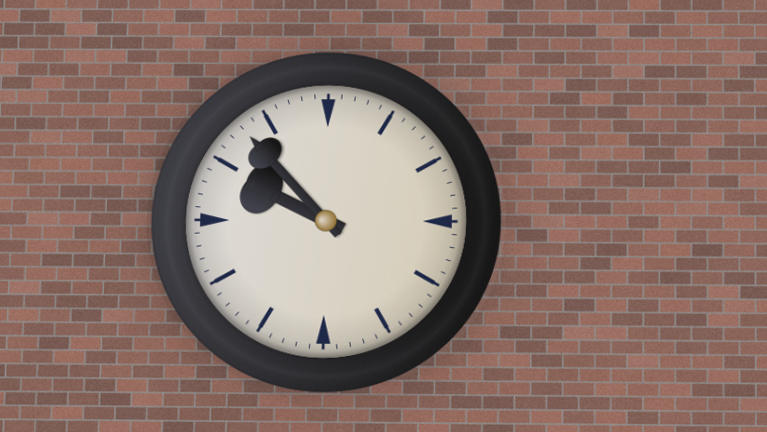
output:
9:53
